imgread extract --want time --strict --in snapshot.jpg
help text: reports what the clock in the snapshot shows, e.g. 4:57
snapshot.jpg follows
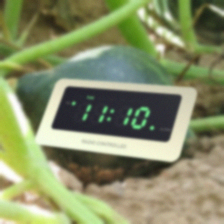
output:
11:10
